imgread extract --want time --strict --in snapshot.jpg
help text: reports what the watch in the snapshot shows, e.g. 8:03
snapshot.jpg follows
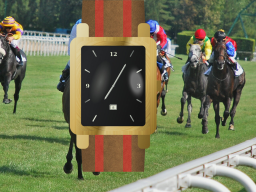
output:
7:05
